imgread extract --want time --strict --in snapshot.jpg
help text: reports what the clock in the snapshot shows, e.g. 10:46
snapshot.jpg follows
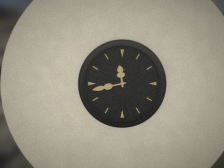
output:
11:43
